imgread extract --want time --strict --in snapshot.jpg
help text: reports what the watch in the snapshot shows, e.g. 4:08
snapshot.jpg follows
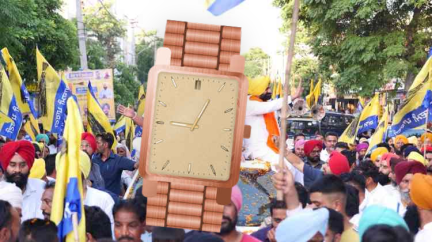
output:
9:04
